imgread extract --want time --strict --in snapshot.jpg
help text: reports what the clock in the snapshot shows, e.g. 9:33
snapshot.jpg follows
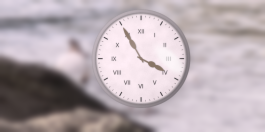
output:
3:55
